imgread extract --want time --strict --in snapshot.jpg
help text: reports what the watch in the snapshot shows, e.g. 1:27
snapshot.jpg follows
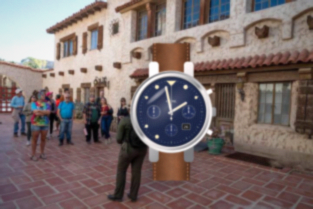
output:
1:58
